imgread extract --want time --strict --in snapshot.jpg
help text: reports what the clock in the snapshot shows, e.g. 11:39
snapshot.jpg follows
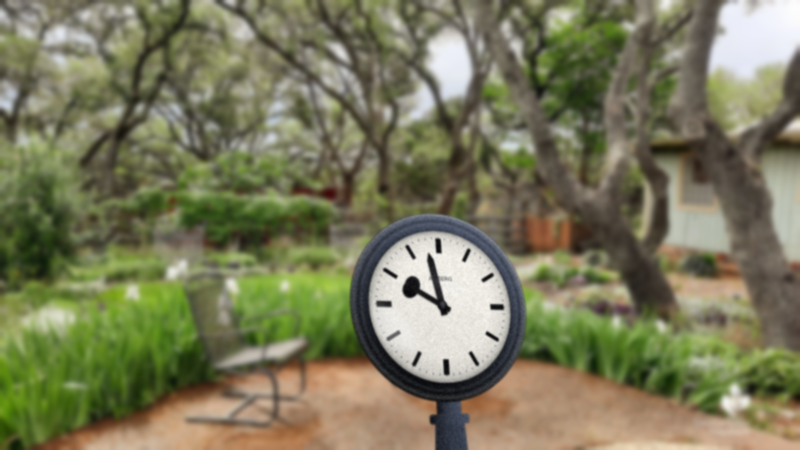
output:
9:58
